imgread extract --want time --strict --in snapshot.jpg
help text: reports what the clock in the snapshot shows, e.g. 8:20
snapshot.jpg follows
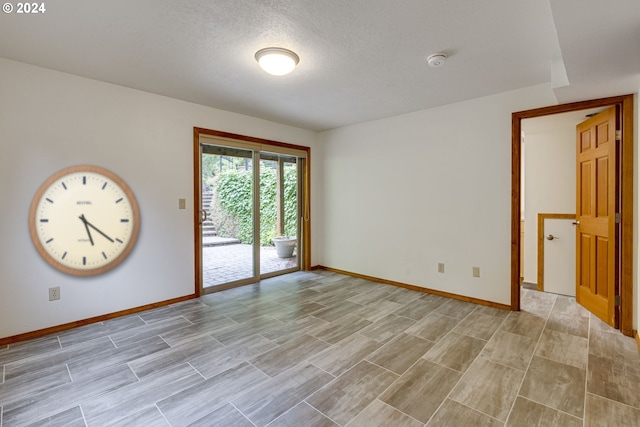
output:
5:21
